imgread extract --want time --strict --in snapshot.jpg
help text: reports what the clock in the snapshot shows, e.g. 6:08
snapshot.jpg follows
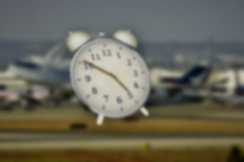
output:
4:51
